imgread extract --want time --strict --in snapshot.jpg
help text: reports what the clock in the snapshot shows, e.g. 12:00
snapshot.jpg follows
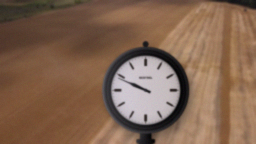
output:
9:49
